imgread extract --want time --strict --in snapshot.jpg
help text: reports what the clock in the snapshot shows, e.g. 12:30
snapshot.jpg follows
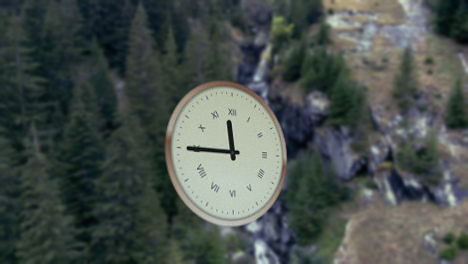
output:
11:45
